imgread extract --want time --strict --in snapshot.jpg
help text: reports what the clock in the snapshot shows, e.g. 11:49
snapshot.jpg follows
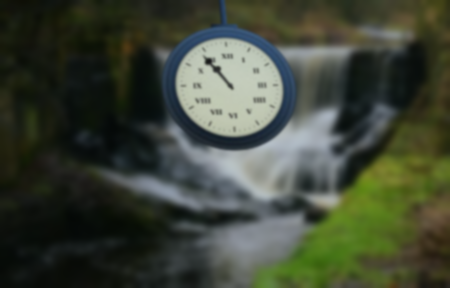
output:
10:54
